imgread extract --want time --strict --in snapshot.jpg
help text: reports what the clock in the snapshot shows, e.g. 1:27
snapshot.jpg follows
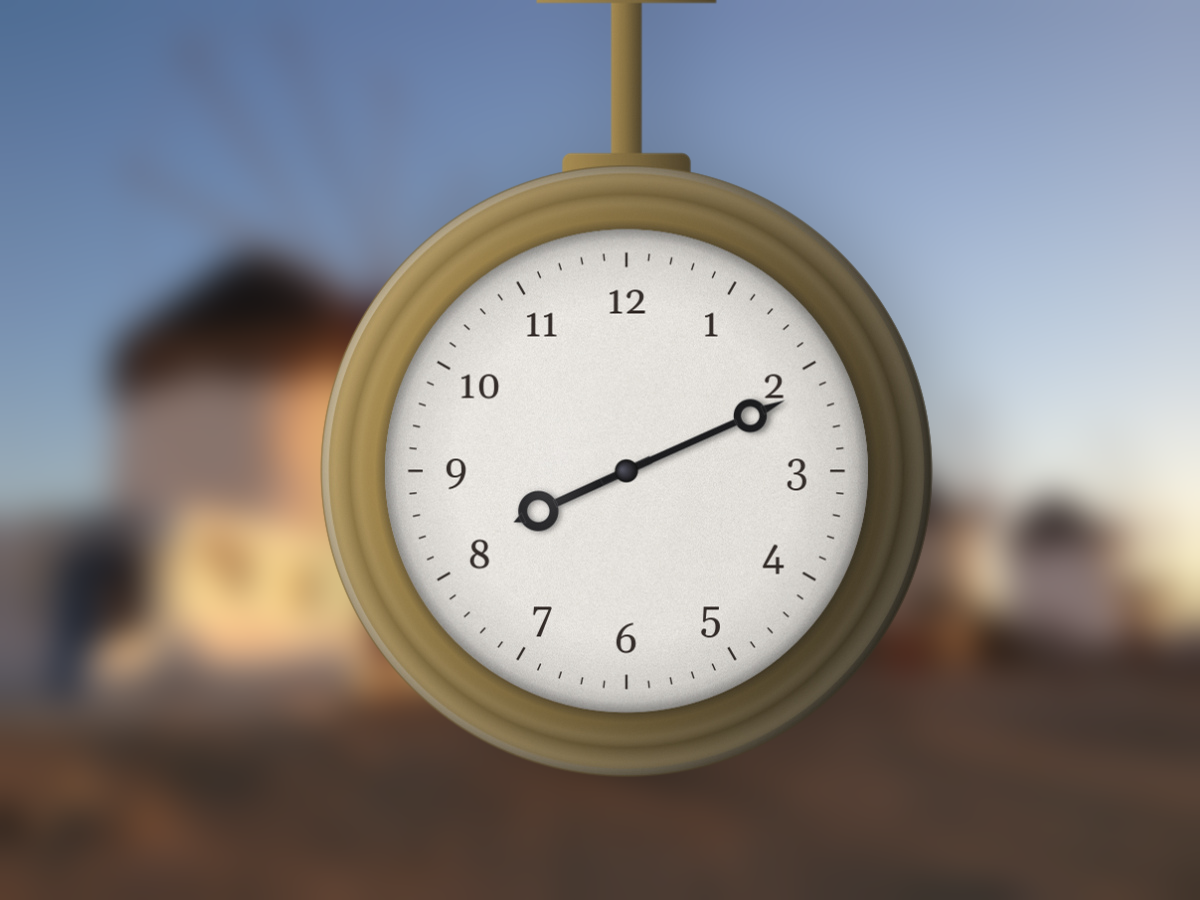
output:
8:11
